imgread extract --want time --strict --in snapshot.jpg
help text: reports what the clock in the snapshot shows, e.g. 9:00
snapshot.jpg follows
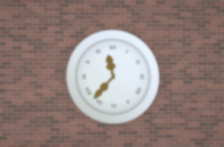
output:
11:37
